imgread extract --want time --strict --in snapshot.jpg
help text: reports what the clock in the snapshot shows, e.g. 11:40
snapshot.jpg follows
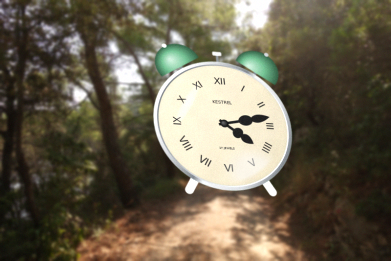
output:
4:13
